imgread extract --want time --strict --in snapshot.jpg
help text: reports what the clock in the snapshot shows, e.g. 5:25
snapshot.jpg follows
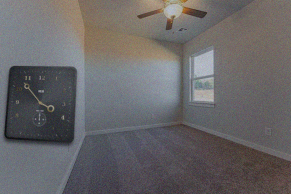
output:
3:53
